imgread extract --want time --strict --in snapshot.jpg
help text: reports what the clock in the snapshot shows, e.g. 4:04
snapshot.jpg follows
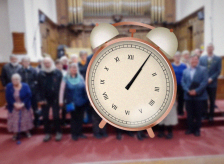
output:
1:05
